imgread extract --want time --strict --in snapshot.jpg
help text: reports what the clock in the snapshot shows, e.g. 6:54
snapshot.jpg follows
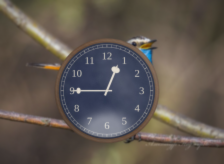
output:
12:45
